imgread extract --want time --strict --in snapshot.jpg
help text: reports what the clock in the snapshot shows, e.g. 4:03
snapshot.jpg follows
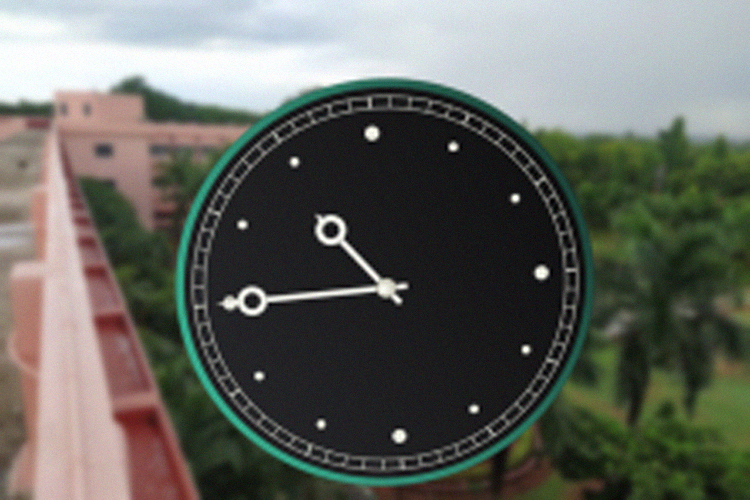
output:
10:45
